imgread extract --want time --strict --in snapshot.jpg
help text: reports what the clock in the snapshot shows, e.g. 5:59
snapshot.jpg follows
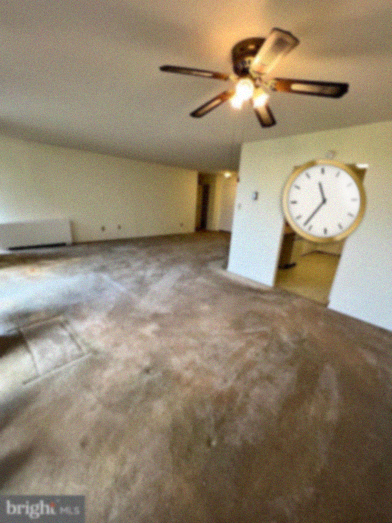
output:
11:37
